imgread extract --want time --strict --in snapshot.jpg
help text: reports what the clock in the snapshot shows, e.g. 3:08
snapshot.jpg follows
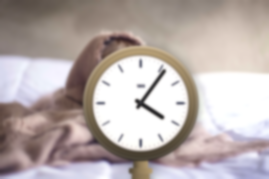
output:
4:06
